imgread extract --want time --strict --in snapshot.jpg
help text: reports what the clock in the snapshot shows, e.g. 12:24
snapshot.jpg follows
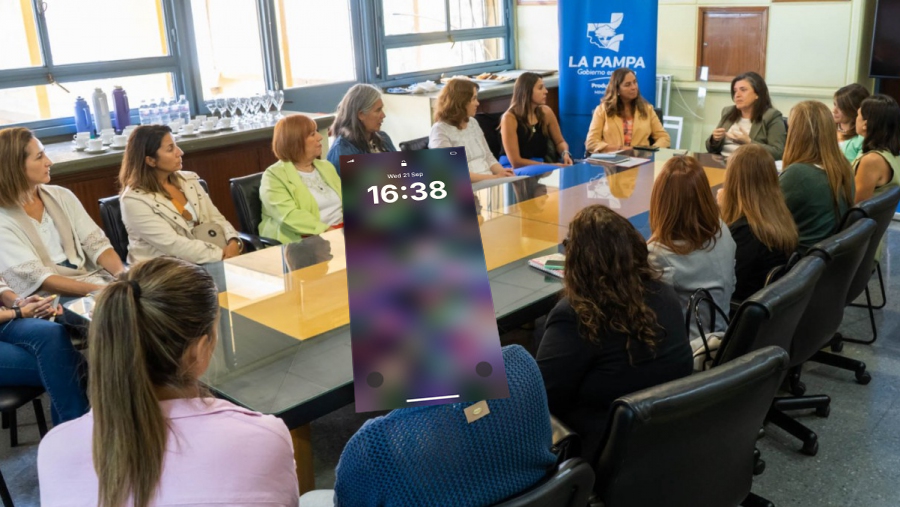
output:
16:38
